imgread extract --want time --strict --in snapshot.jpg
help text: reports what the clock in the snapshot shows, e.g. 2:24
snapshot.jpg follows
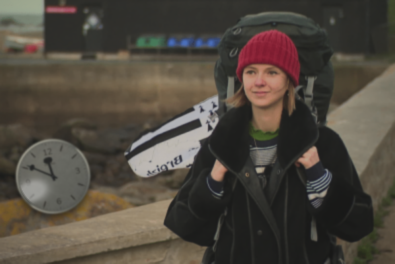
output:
11:51
